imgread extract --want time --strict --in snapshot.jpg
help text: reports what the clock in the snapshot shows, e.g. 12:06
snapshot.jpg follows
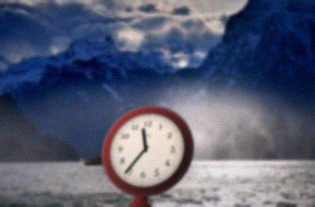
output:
11:36
